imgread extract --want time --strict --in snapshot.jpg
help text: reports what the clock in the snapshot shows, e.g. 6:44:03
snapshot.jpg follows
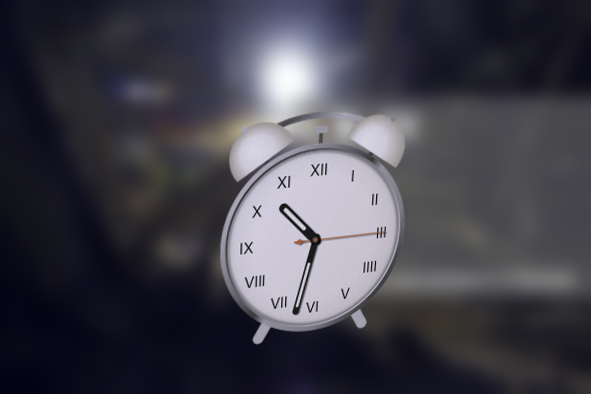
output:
10:32:15
